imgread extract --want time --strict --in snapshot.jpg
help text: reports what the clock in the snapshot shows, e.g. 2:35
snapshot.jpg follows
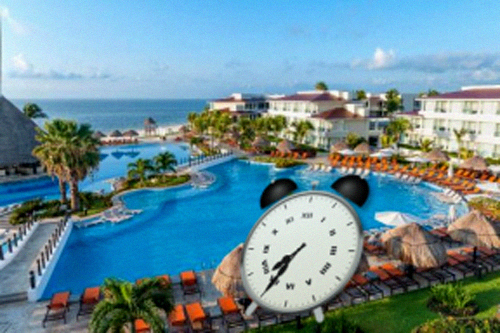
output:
7:35
